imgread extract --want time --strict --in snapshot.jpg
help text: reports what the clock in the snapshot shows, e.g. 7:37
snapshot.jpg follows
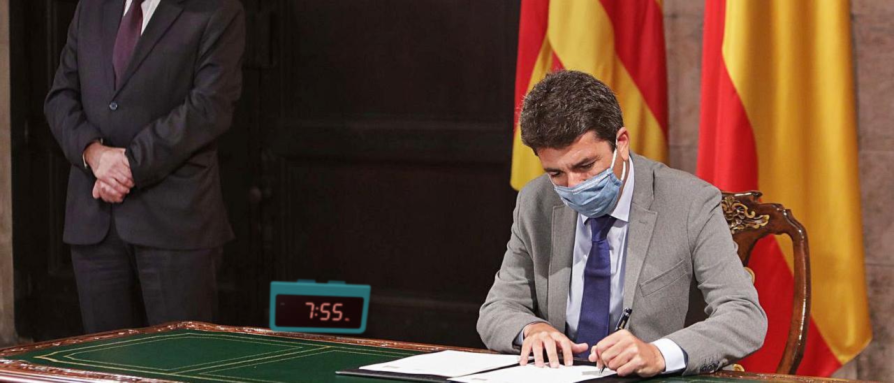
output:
7:55
